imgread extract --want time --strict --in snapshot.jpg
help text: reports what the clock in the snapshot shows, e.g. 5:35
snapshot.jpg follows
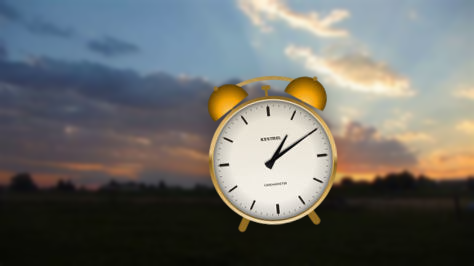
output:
1:10
